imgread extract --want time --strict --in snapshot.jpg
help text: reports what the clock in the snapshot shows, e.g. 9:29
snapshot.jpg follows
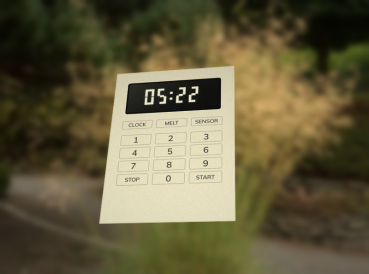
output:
5:22
